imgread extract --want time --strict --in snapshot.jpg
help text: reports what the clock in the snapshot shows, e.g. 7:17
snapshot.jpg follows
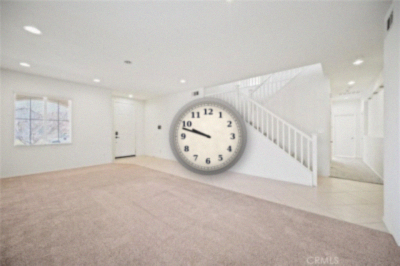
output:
9:48
